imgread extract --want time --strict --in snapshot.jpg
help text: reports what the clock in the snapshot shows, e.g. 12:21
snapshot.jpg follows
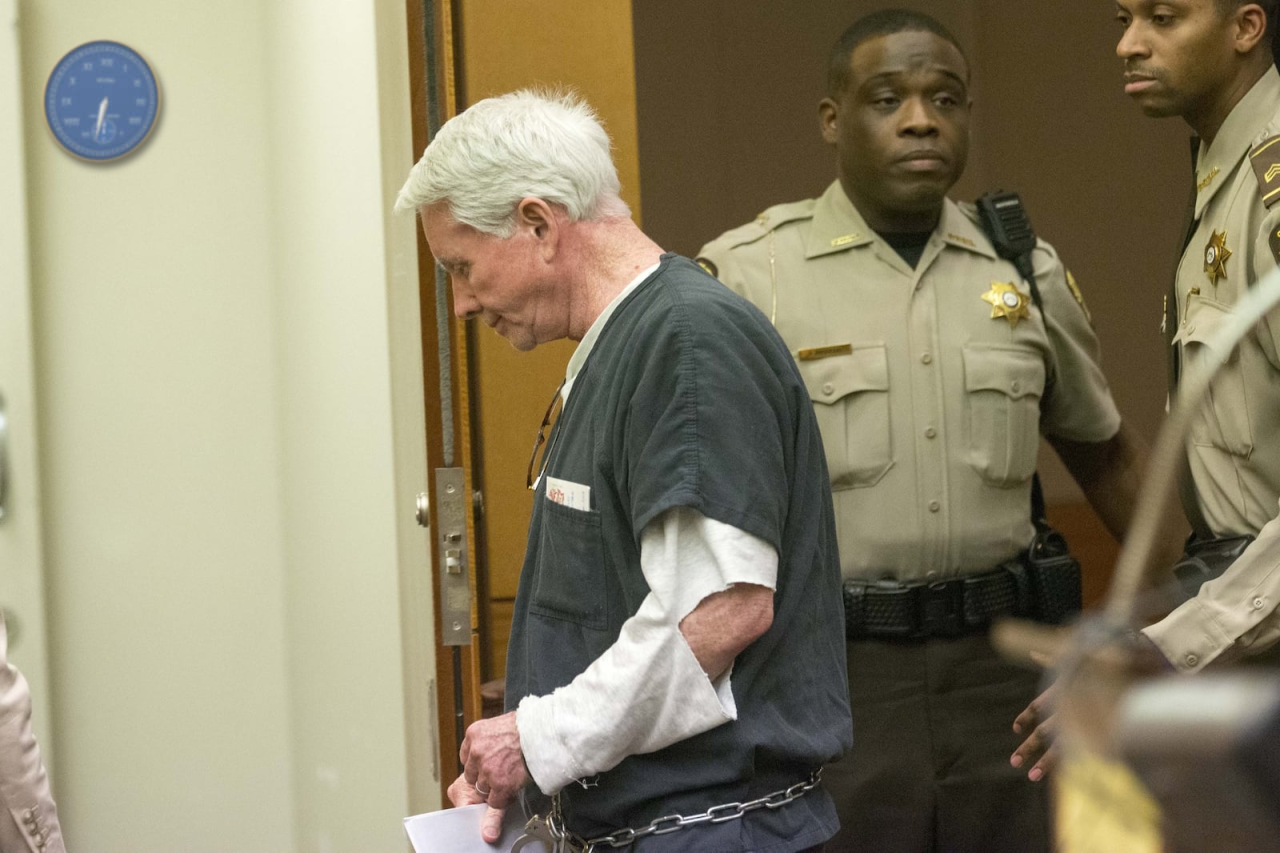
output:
6:32
